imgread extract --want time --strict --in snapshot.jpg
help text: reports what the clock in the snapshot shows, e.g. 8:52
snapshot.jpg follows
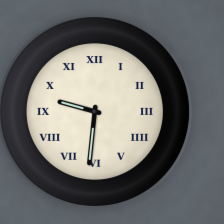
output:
9:31
